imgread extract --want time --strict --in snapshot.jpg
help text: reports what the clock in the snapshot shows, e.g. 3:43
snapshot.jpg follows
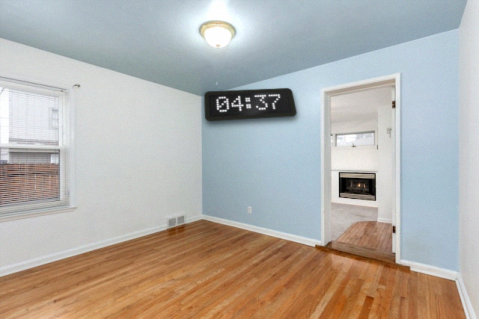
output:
4:37
